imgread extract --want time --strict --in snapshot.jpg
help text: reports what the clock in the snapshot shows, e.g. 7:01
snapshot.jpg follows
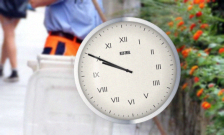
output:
9:50
